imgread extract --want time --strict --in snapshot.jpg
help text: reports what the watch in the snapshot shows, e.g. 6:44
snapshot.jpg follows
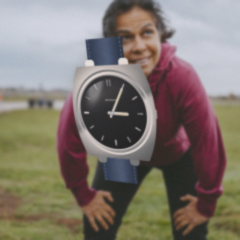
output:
3:05
